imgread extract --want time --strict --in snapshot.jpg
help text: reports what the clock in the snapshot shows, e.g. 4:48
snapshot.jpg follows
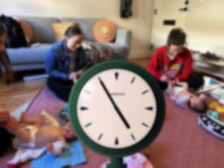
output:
4:55
